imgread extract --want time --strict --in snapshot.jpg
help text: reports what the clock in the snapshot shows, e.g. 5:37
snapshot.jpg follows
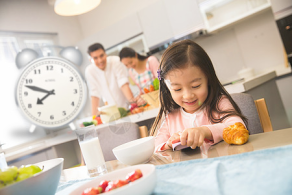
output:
7:48
